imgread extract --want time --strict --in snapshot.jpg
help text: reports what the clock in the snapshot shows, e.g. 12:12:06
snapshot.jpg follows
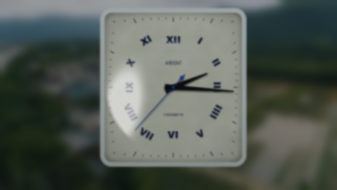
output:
2:15:37
